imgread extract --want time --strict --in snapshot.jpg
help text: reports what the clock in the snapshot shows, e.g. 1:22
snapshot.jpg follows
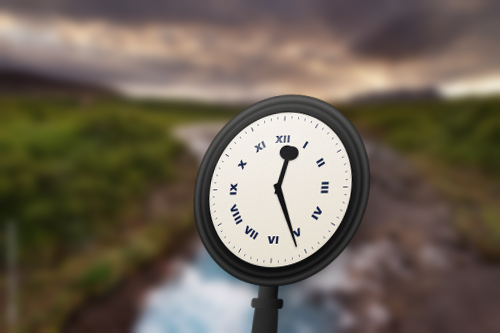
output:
12:26
